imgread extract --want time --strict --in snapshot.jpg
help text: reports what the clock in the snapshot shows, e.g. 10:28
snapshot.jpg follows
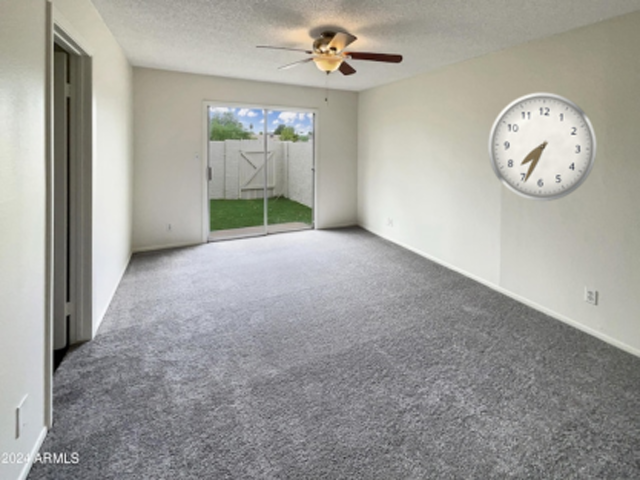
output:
7:34
